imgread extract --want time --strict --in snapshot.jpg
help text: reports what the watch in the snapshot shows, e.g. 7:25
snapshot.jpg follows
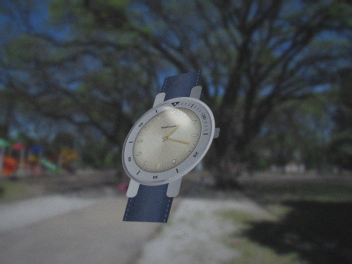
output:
1:18
